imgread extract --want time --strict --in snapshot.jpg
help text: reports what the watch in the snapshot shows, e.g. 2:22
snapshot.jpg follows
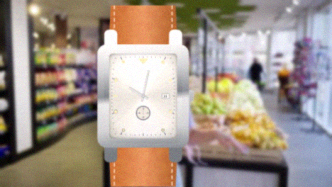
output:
10:02
